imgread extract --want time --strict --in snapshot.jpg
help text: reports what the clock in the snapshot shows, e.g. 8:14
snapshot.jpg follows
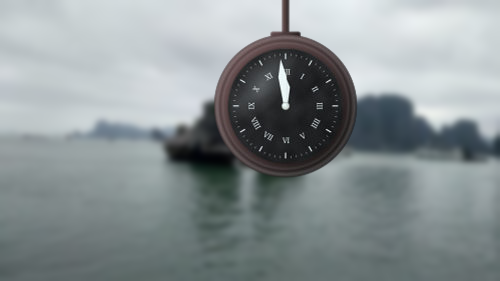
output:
11:59
